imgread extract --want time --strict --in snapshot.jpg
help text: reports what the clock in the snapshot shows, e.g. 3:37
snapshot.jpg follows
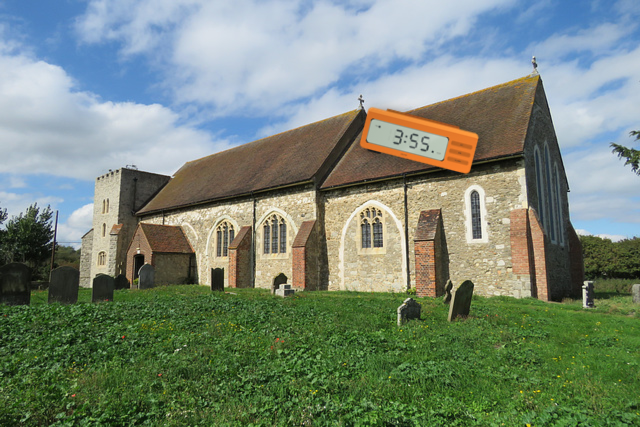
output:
3:55
